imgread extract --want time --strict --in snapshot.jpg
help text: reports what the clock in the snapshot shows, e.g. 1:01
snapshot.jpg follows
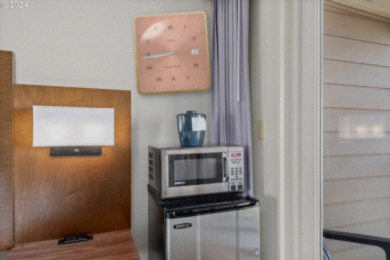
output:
8:44
